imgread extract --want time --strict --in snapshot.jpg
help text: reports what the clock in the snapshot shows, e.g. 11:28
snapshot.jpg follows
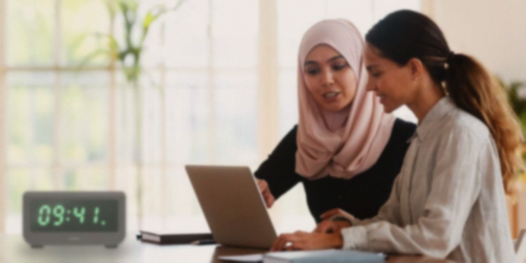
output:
9:41
